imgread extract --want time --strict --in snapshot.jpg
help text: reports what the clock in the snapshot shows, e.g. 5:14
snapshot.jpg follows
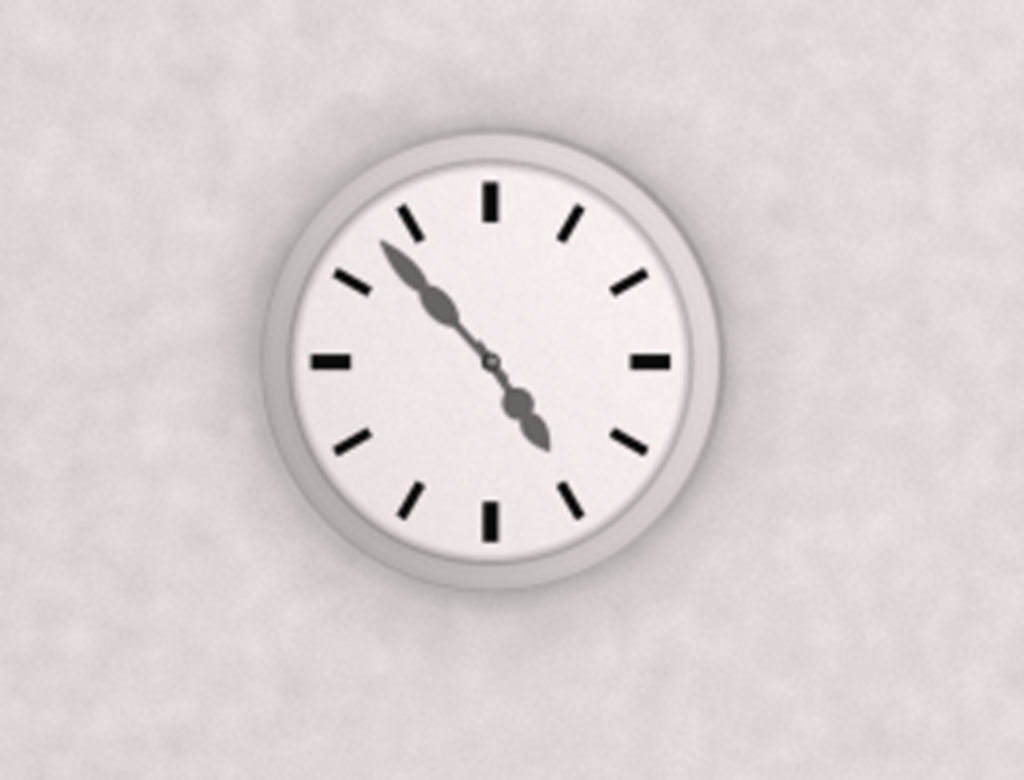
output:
4:53
